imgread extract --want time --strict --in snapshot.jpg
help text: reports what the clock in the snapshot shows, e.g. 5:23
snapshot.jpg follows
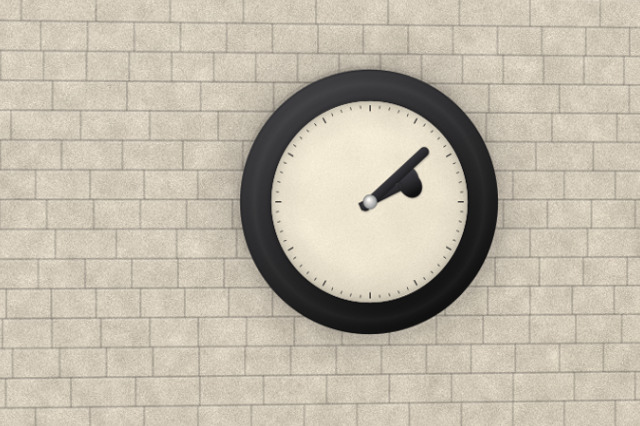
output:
2:08
